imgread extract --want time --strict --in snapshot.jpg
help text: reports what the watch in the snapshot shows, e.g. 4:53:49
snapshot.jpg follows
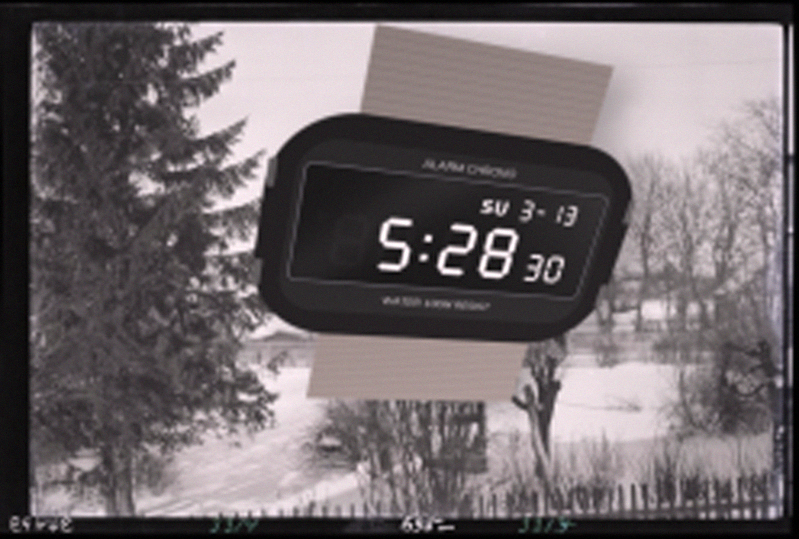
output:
5:28:30
